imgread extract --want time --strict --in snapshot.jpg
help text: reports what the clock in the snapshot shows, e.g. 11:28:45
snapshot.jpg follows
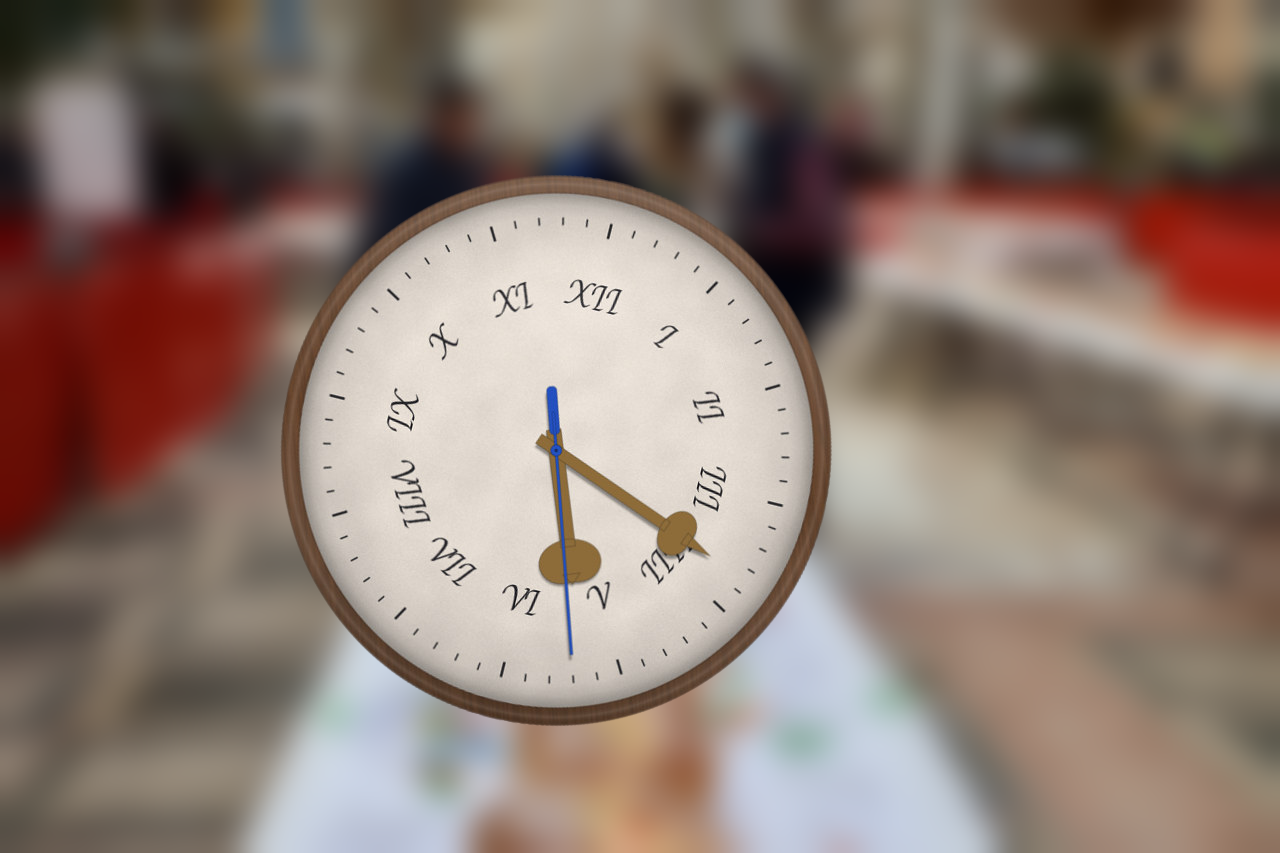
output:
5:18:27
